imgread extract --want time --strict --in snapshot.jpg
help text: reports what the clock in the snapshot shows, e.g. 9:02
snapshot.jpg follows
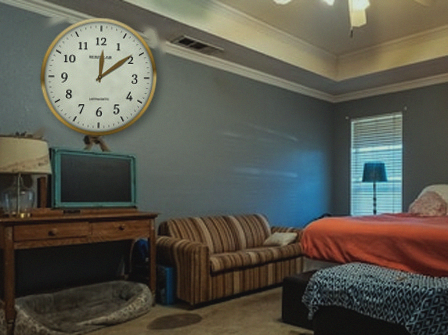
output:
12:09
